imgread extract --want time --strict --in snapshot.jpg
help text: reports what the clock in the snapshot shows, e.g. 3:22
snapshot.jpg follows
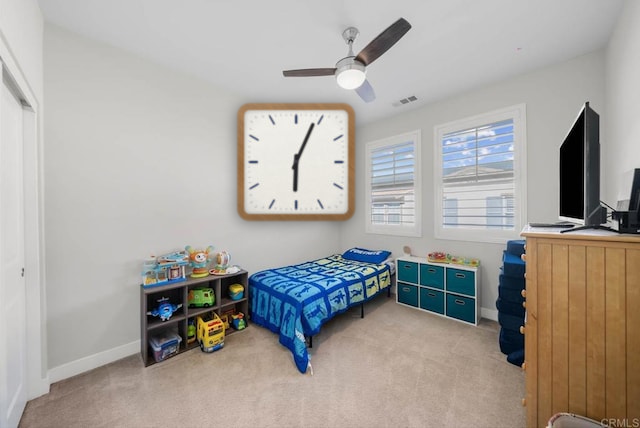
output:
6:04
